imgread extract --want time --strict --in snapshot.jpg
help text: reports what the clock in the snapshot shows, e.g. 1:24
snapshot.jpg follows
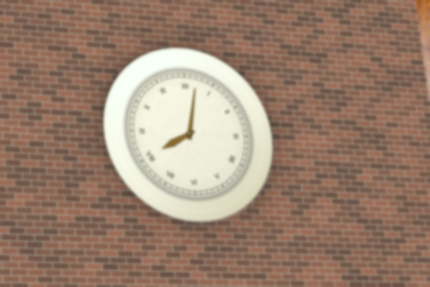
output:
8:02
